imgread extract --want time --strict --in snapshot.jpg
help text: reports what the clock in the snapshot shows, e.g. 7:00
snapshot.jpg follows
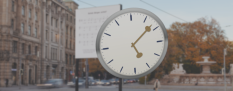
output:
5:08
